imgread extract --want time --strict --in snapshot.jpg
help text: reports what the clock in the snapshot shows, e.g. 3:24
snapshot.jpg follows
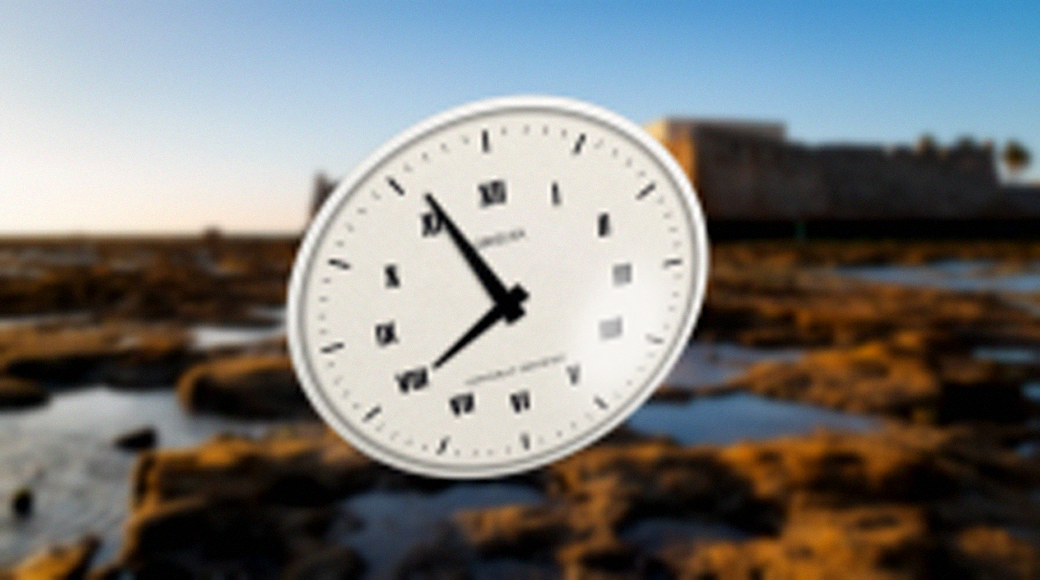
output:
7:56
